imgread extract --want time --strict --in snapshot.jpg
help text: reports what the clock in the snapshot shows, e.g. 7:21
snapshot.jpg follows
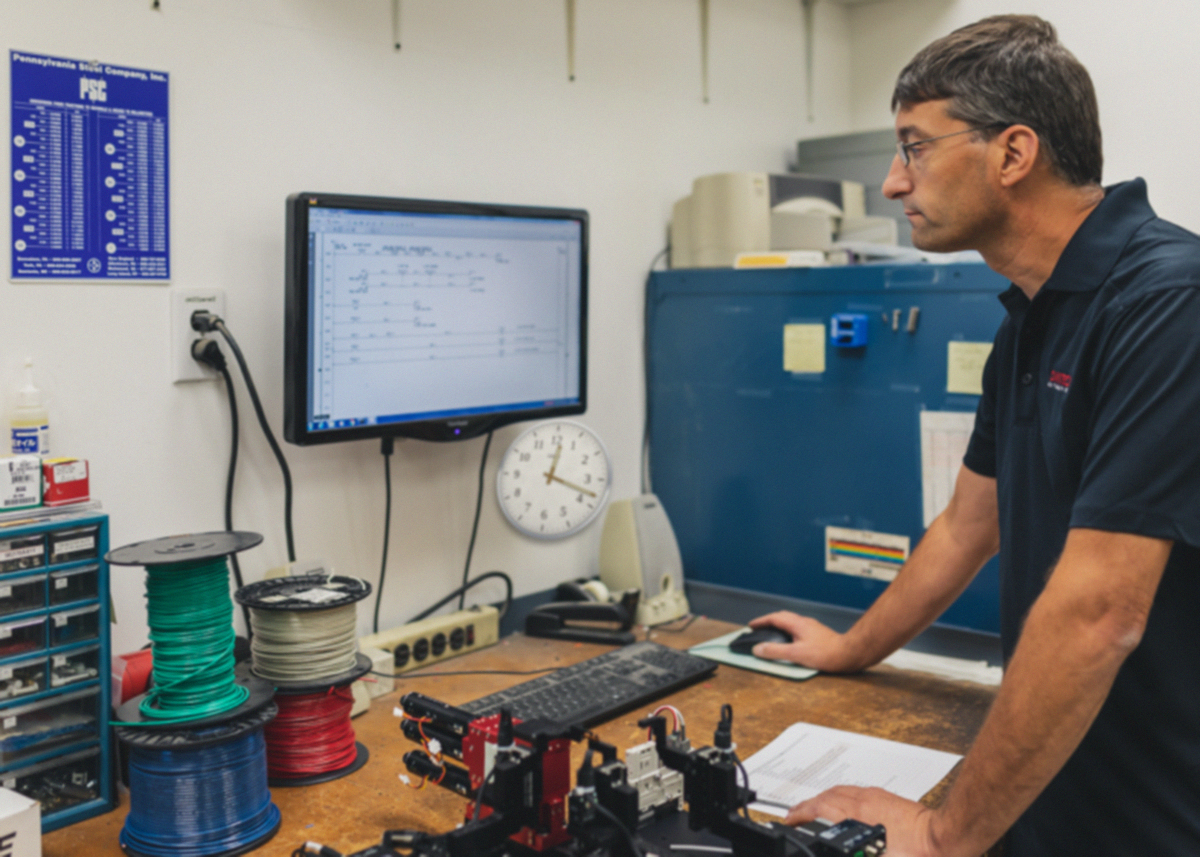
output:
12:18
